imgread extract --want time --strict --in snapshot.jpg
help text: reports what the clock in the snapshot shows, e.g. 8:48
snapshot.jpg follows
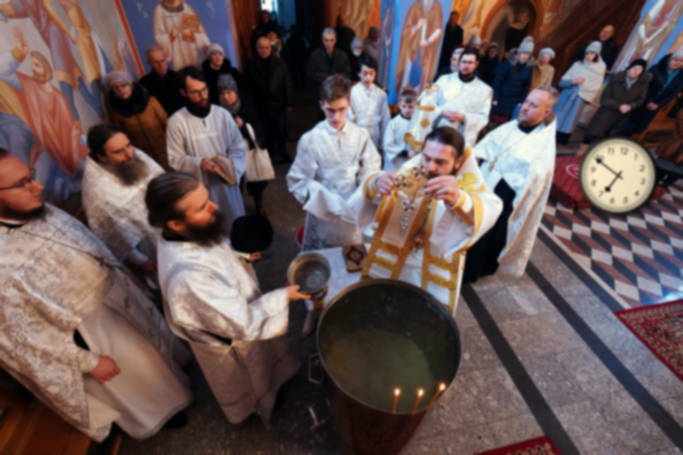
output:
6:49
